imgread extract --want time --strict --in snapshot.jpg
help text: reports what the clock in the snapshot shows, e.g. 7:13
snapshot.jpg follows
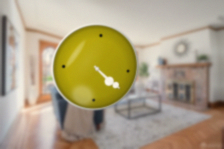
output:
4:21
